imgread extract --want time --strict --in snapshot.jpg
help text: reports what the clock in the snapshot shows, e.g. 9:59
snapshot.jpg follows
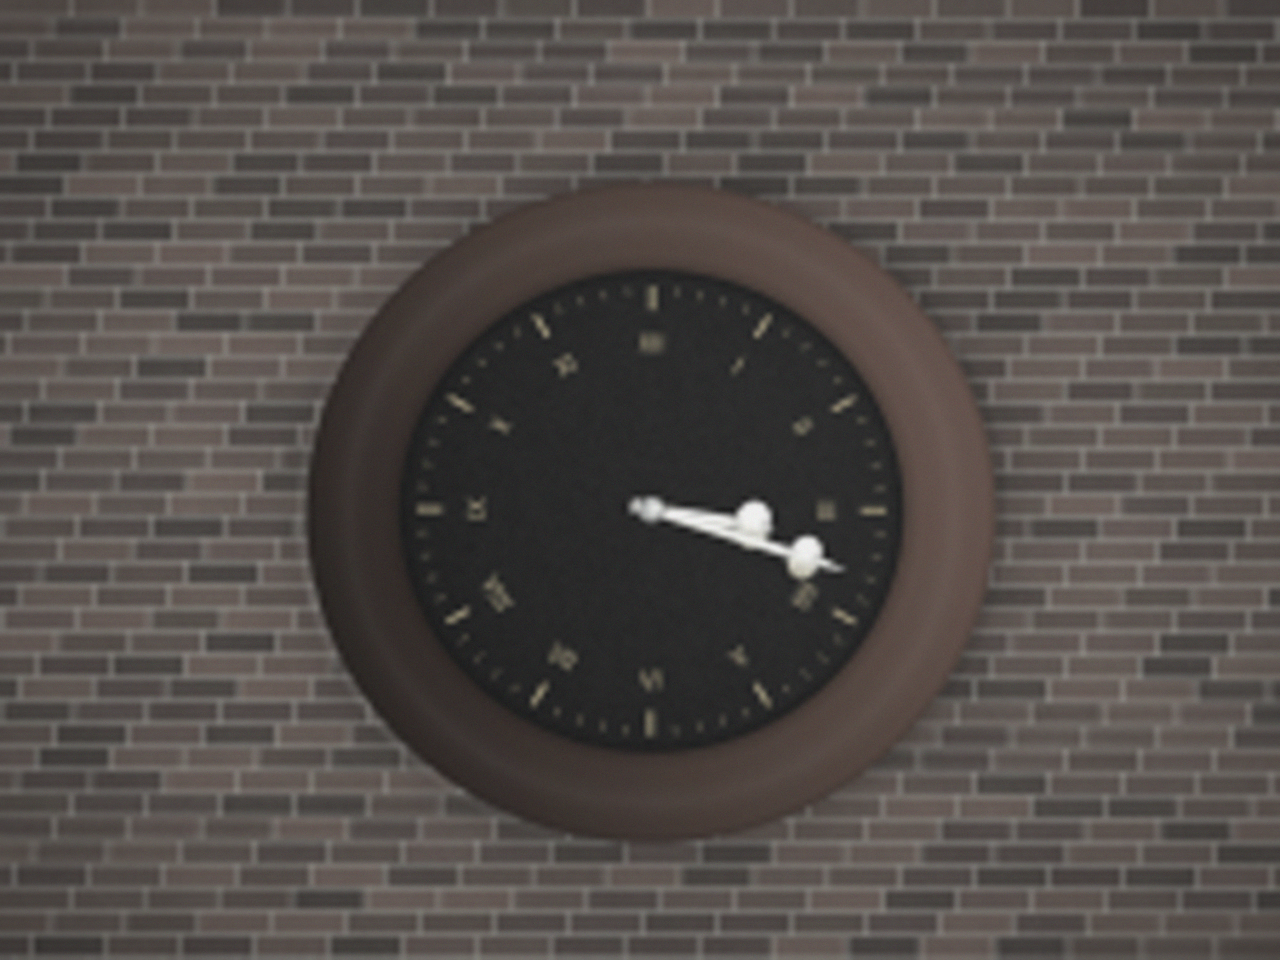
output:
3:18
